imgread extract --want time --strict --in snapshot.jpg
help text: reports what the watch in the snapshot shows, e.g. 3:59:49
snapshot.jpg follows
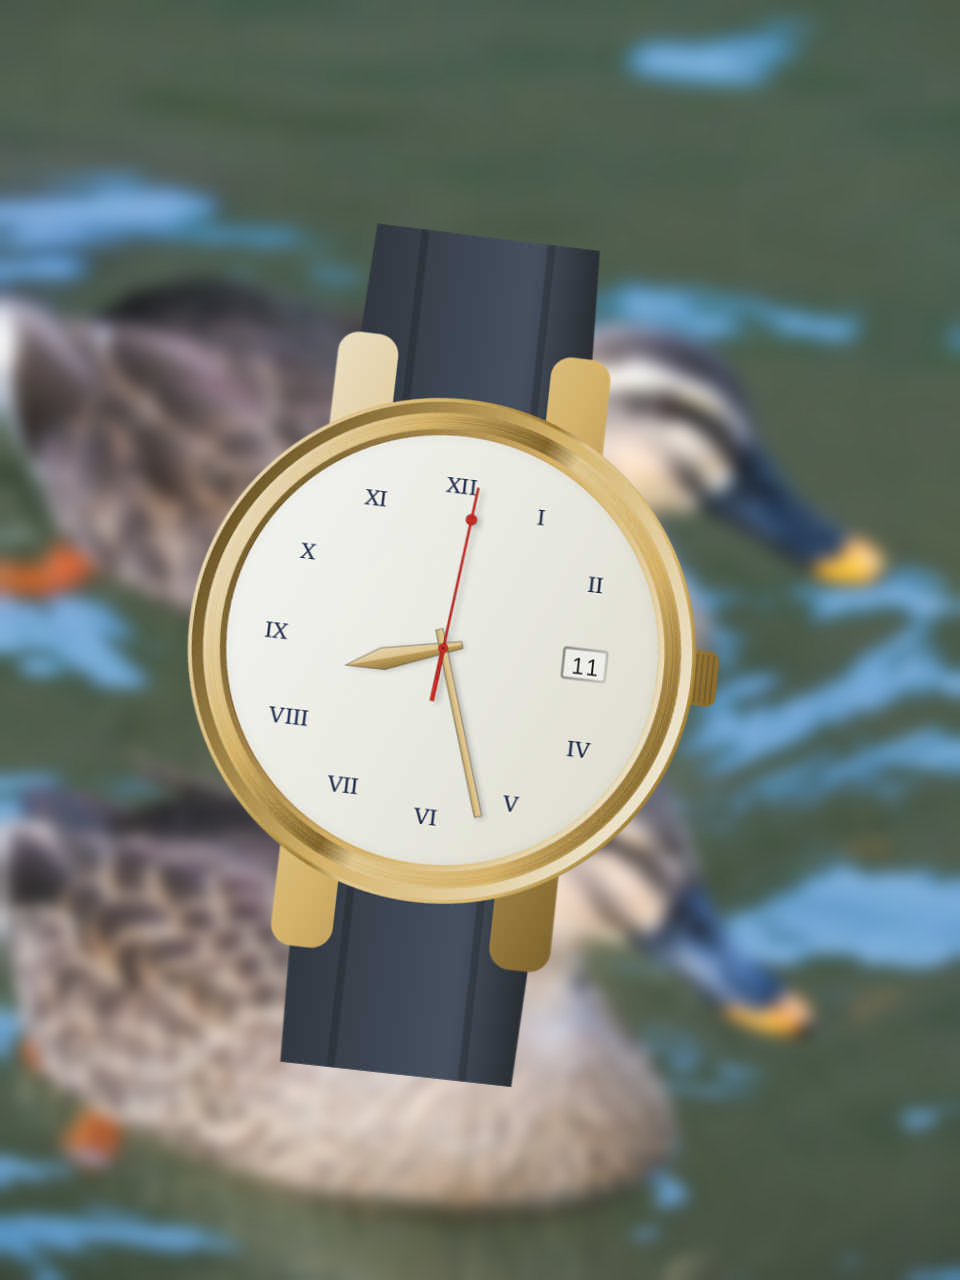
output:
8:27:01
